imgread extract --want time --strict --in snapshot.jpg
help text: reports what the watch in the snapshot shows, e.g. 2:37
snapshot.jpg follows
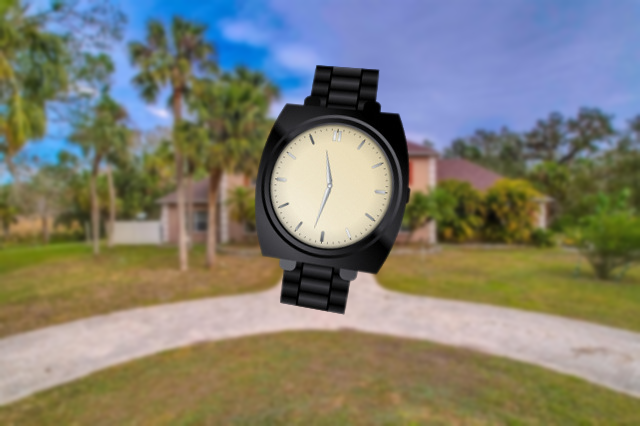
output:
11:32
